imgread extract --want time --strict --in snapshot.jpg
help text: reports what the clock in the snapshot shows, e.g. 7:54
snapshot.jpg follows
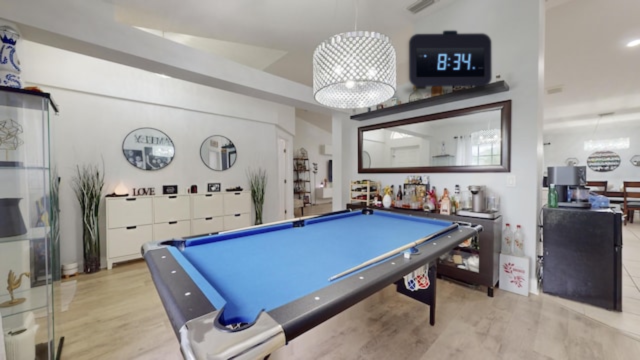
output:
8:34
